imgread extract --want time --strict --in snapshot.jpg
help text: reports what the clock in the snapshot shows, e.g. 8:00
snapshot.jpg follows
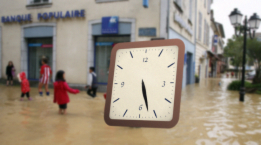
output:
5:27
